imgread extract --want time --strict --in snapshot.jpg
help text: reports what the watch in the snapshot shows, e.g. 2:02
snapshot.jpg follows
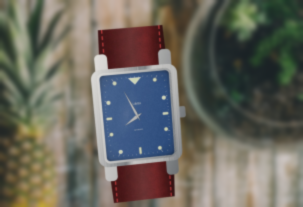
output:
7:56
